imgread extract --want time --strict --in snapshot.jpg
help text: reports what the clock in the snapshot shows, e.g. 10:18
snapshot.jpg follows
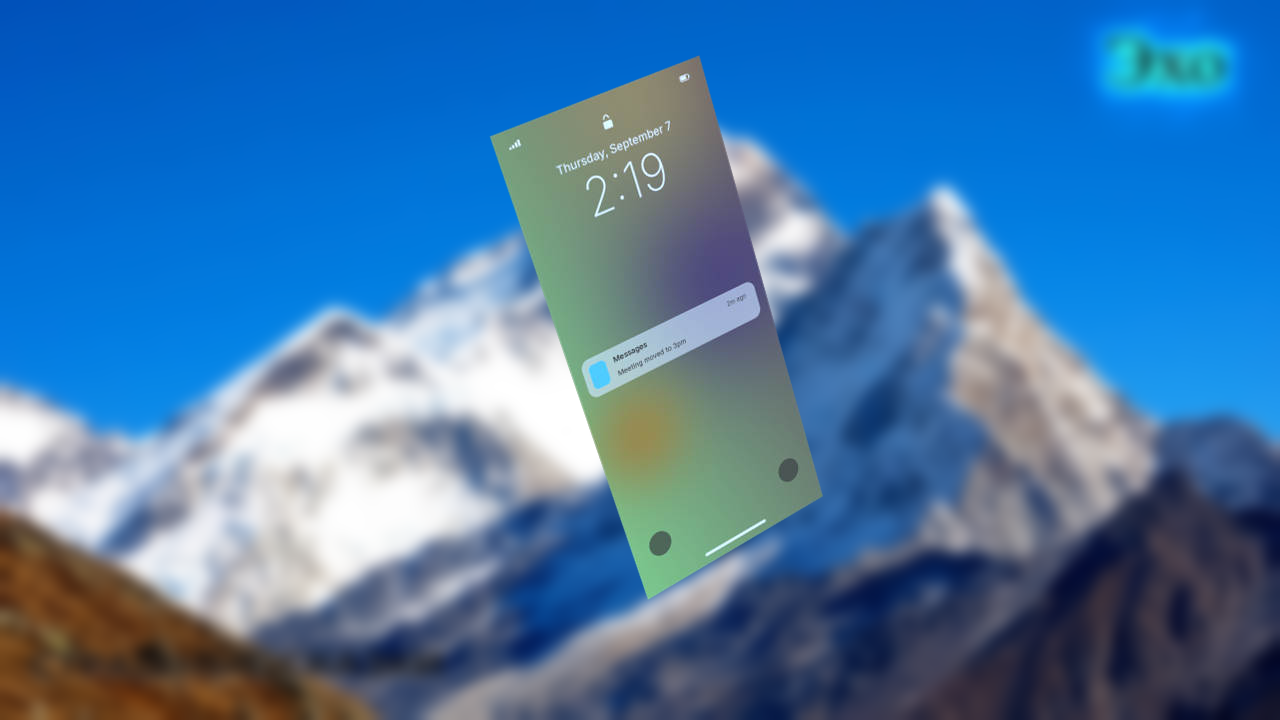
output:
2:19
